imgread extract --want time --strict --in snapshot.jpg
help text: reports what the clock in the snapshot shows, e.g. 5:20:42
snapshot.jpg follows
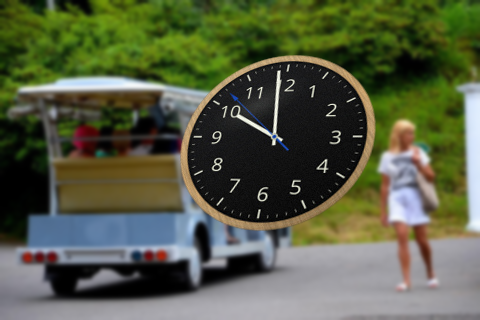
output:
9:58:52
